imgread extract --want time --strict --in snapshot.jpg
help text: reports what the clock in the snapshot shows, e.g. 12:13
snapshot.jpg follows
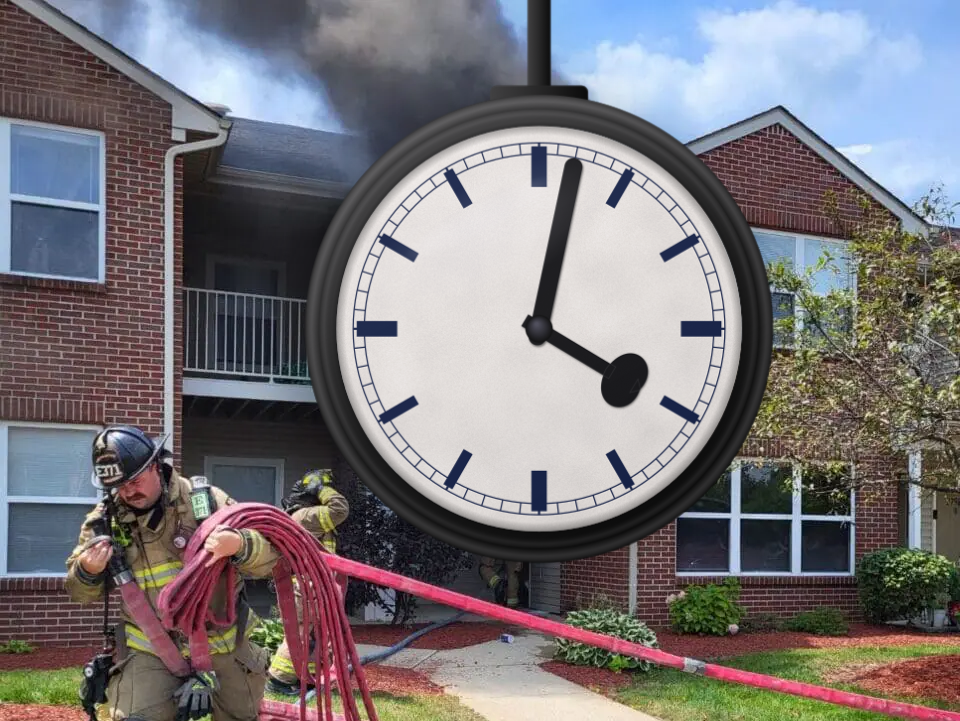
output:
4:02
